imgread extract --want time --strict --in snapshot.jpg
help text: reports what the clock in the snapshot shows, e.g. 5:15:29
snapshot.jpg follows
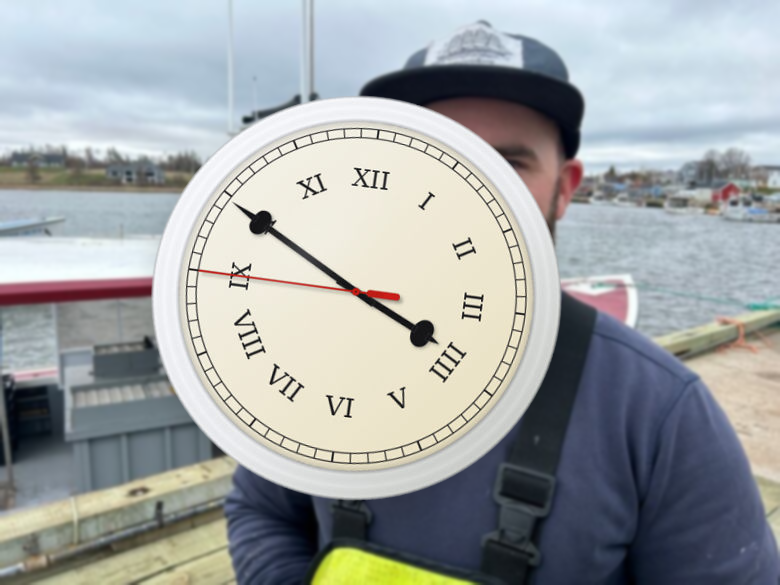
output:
3:49:45
